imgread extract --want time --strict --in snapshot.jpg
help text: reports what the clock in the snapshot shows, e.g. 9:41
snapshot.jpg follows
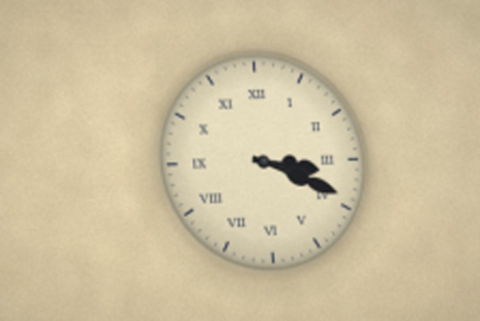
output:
3:19
